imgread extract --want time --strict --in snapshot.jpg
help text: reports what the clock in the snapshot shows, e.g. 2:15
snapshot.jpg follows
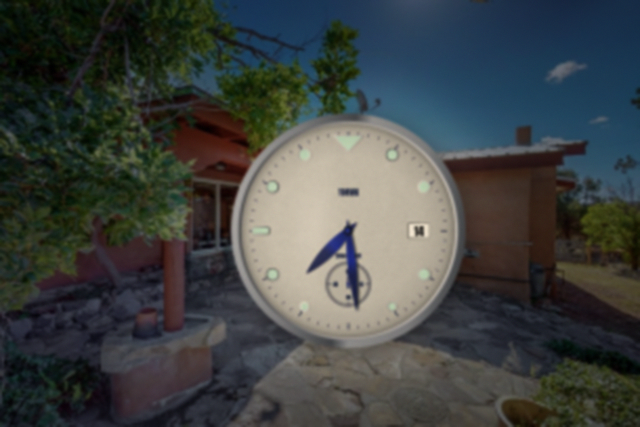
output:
7:29
